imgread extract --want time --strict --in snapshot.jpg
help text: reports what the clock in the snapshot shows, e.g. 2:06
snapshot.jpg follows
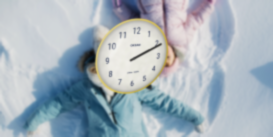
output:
2:11
